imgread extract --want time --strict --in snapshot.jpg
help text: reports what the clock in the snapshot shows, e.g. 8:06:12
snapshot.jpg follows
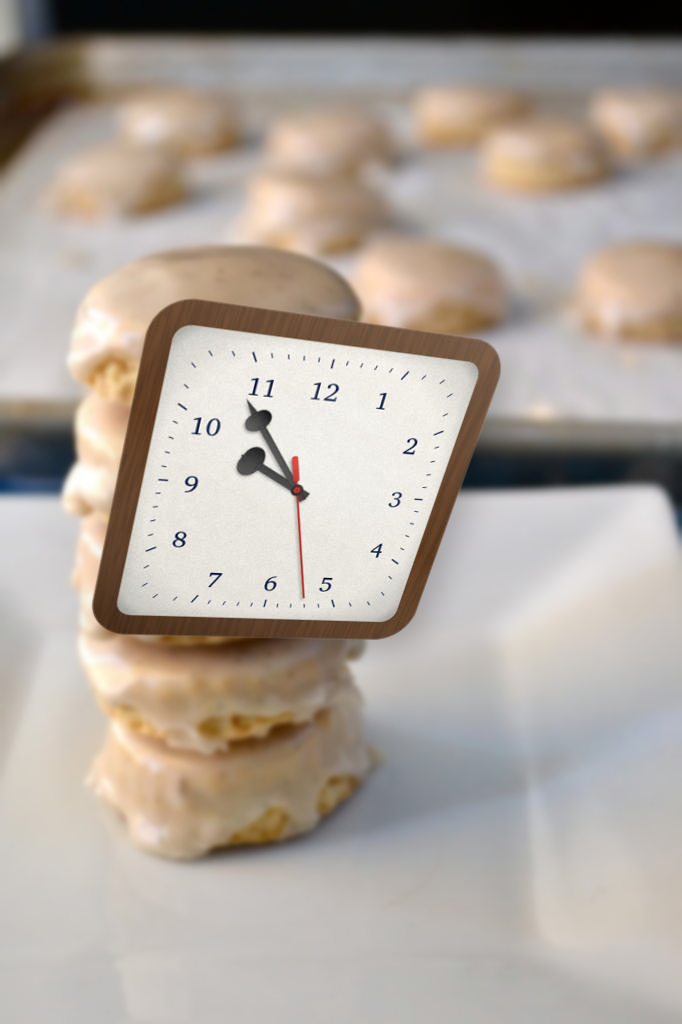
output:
9:53:27
